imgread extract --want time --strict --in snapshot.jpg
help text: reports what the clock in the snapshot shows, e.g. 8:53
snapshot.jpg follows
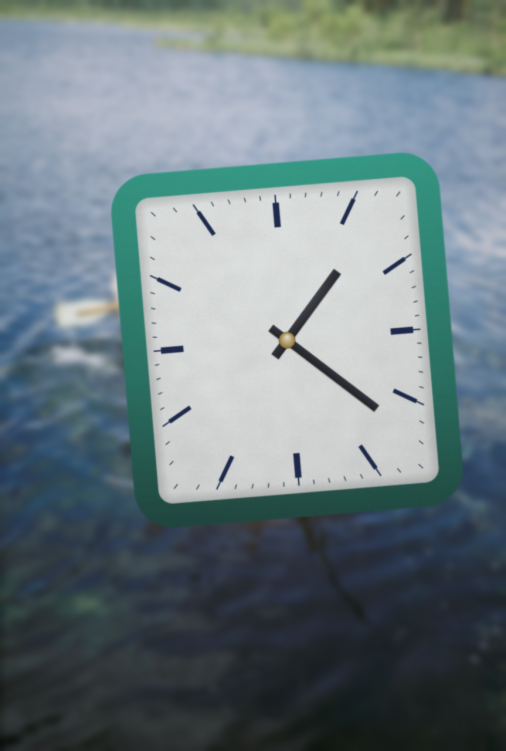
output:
1:22
